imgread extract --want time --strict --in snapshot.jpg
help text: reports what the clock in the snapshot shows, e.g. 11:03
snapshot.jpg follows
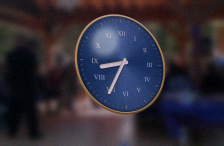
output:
8:35
